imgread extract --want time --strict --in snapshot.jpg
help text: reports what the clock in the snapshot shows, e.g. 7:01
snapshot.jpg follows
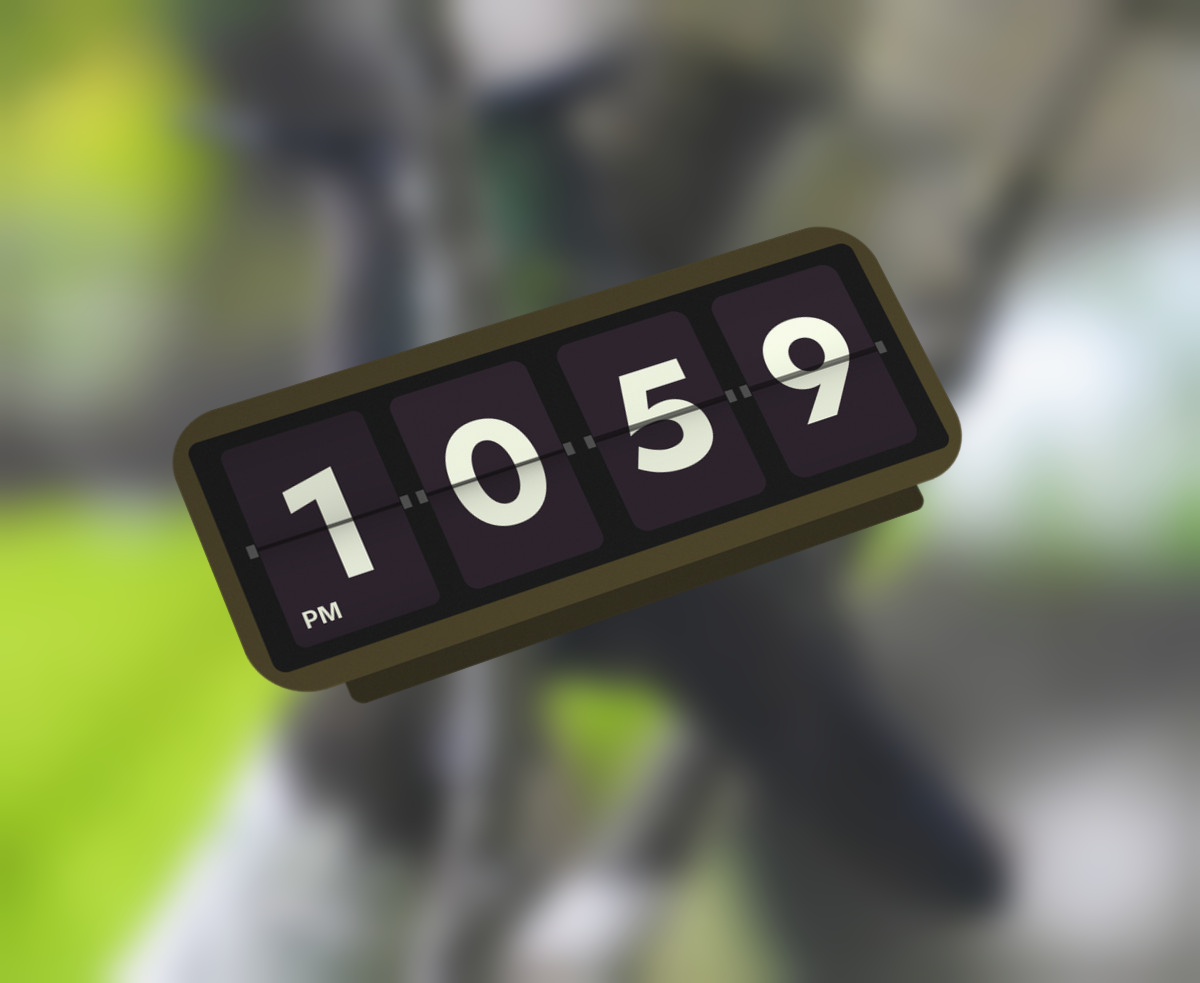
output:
10:59
